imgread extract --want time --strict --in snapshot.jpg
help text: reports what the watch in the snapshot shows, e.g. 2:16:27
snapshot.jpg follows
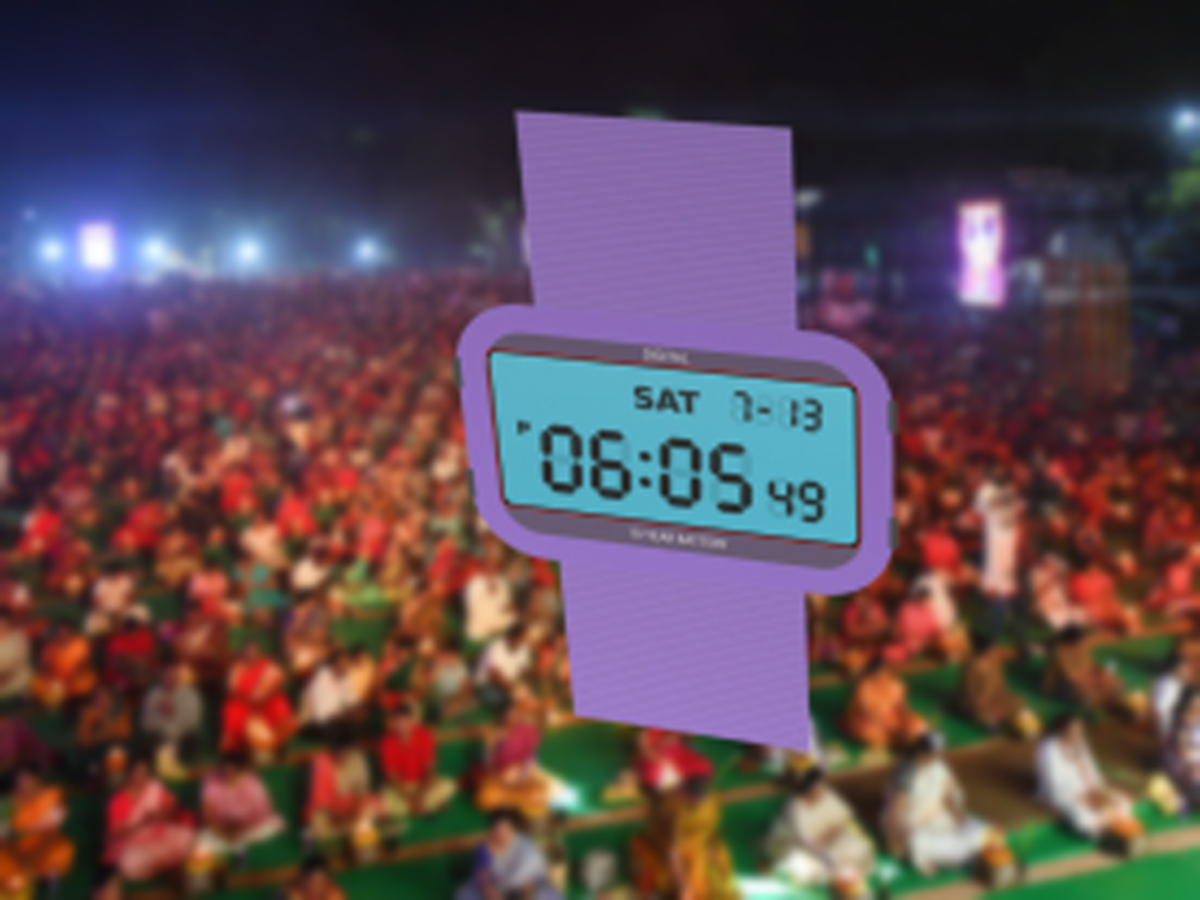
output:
6:05:49
